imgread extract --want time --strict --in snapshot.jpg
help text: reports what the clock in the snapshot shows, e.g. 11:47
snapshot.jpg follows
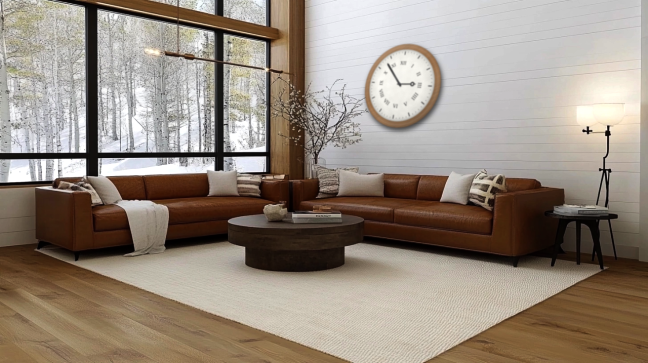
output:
2:53
